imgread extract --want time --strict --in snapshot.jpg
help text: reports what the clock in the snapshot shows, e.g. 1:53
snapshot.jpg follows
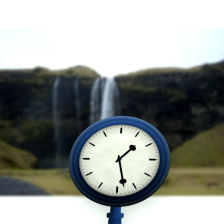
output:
1:28
